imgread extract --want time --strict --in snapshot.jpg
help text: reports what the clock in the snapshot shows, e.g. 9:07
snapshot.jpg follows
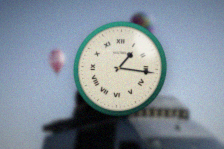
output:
1:16
